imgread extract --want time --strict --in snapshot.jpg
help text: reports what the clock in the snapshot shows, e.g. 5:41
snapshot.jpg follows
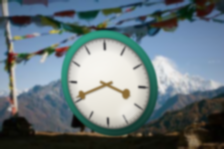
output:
3:41
